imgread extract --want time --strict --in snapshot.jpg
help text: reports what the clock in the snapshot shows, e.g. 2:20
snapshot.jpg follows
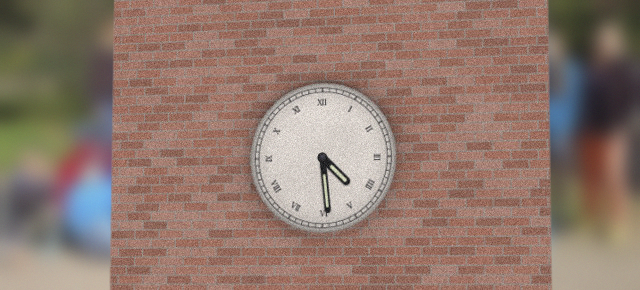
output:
4:29
